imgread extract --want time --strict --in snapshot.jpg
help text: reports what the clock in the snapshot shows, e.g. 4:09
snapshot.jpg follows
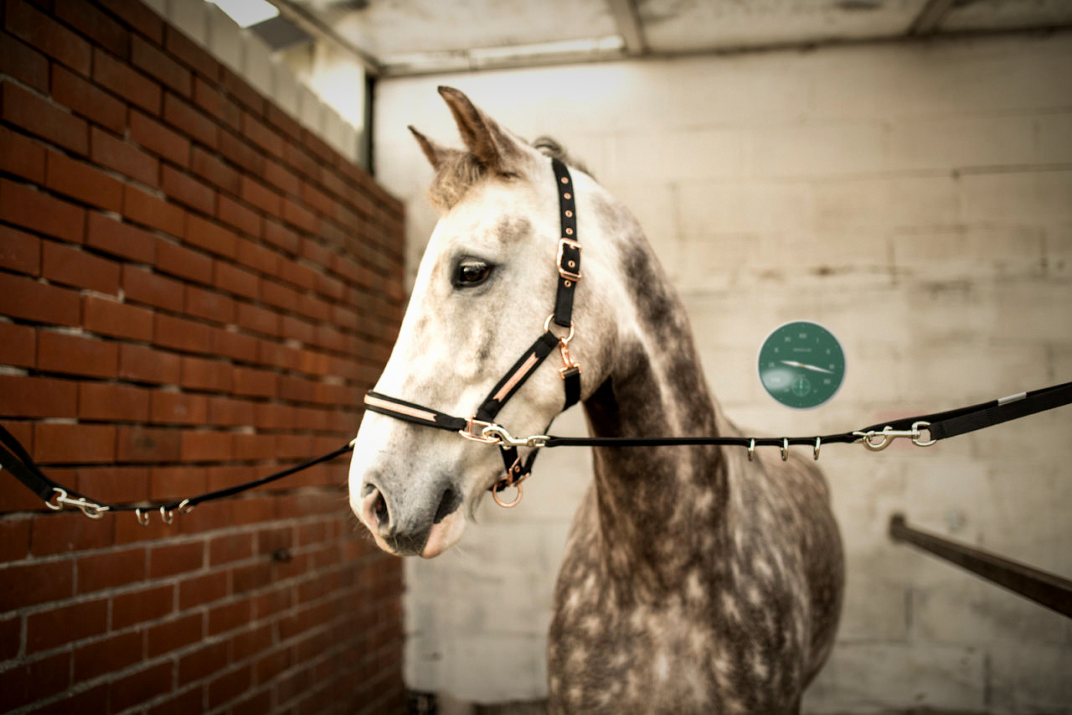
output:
9:17
